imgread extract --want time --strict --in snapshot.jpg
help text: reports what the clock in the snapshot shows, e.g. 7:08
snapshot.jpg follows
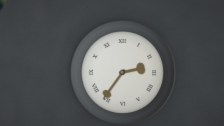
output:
2:36
